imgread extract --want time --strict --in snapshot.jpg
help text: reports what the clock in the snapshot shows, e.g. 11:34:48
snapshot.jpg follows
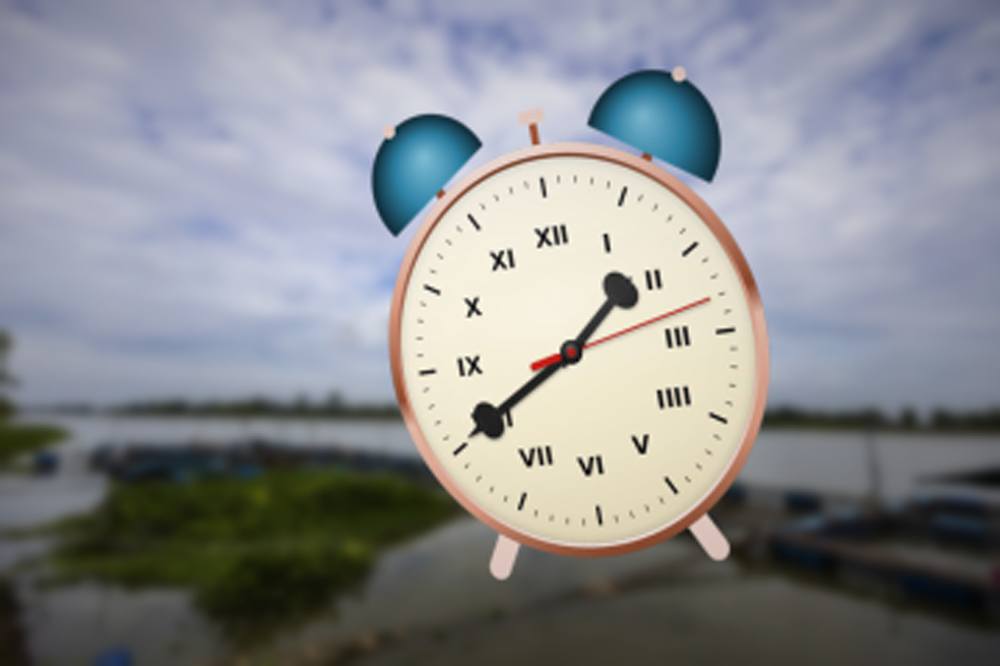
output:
1:40:13
